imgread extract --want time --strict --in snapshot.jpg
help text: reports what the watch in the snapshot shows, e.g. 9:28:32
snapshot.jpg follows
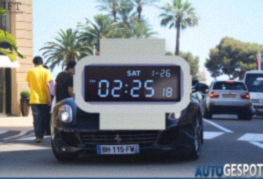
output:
2:25:18
